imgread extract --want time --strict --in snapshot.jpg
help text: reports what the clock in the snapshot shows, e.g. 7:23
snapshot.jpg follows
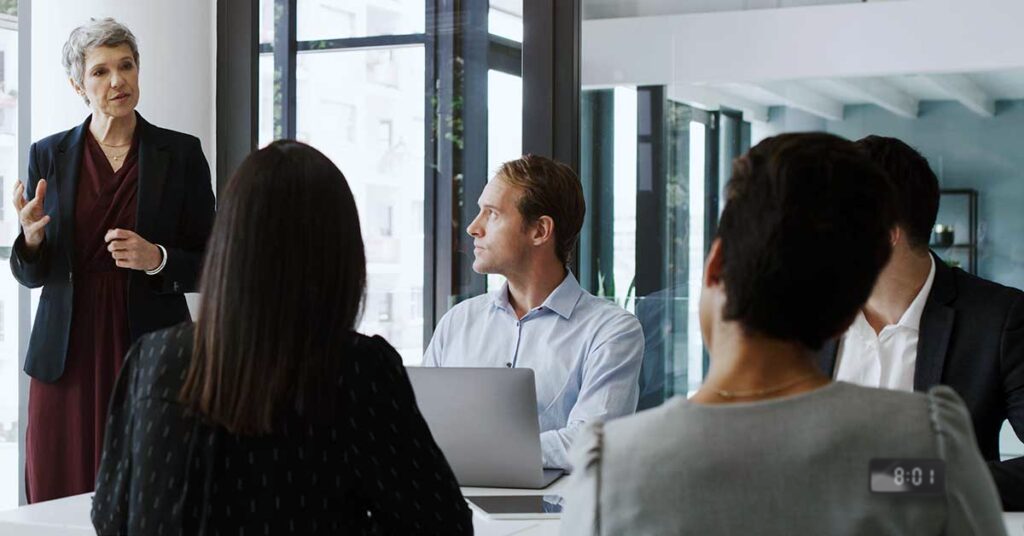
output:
8:01
